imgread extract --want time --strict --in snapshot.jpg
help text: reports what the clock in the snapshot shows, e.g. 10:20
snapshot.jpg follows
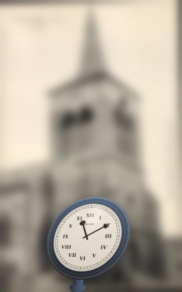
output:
11:10
